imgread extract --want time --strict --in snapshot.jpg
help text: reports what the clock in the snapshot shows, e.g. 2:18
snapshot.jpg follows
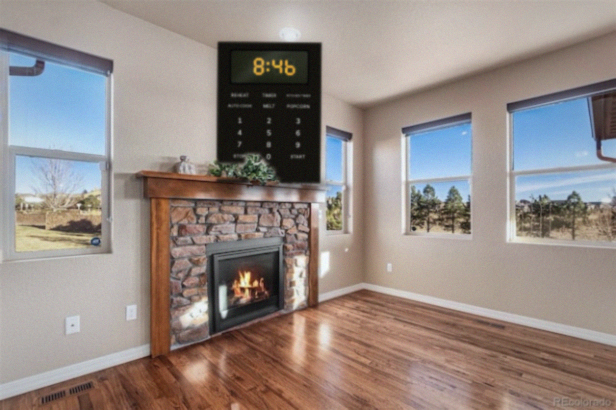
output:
8:46
